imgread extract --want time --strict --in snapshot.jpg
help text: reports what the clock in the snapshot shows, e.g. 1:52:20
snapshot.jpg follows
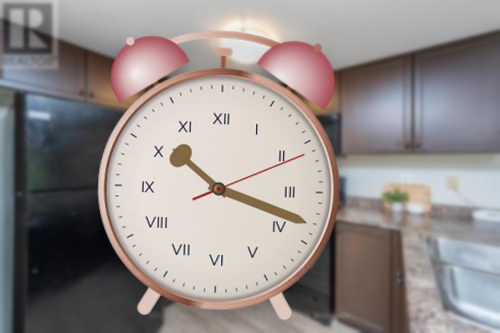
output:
10:18:11
